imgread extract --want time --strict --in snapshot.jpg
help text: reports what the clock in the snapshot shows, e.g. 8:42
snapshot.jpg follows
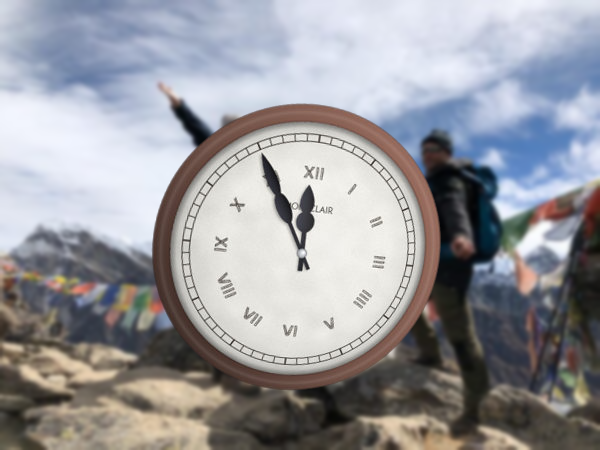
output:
11:55
